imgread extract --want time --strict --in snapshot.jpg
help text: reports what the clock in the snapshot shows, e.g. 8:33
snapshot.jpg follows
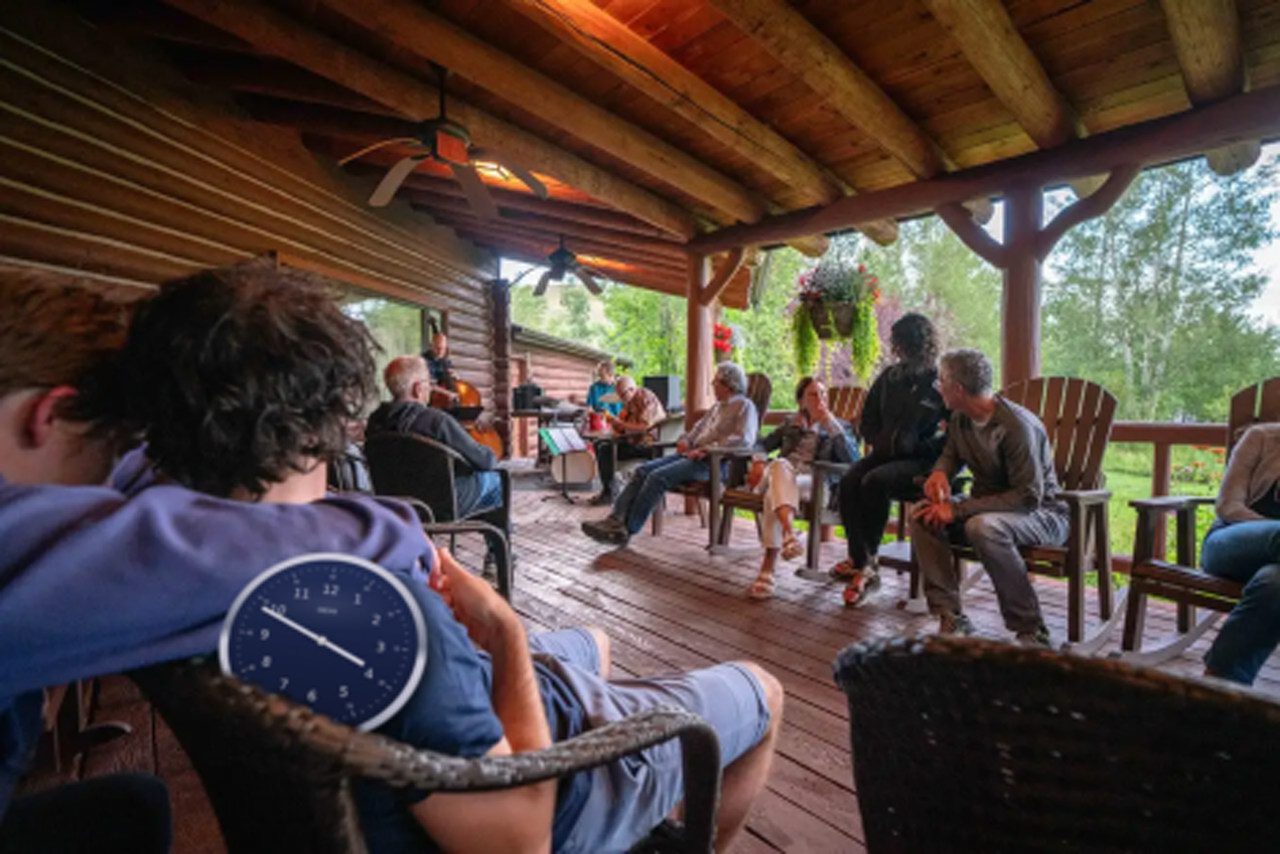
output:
3:49
